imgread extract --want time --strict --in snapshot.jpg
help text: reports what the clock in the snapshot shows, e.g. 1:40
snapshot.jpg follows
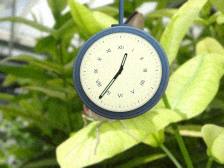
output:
12:36
